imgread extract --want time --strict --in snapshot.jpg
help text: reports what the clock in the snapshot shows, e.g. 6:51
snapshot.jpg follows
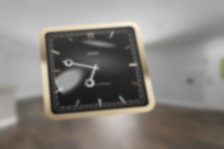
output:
6:48
